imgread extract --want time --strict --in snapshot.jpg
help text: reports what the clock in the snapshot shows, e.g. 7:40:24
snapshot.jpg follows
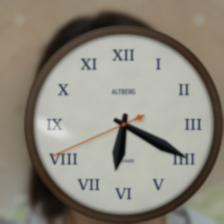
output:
6:19:41
